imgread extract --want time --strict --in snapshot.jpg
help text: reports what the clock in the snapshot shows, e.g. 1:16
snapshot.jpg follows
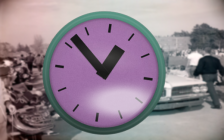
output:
12:52
